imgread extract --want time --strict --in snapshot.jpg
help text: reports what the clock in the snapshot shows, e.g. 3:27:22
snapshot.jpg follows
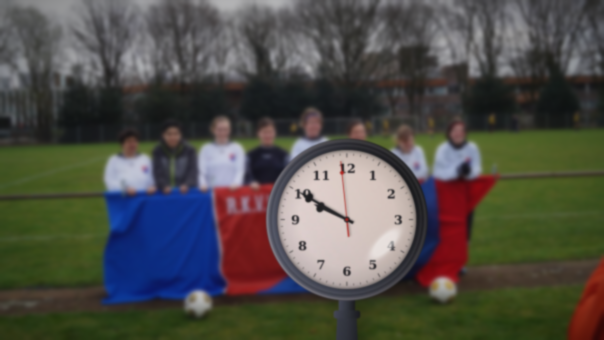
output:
9:49:59
